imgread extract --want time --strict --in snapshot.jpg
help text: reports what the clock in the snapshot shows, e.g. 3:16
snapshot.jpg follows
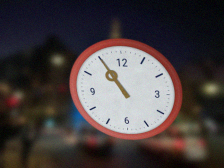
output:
10:55
